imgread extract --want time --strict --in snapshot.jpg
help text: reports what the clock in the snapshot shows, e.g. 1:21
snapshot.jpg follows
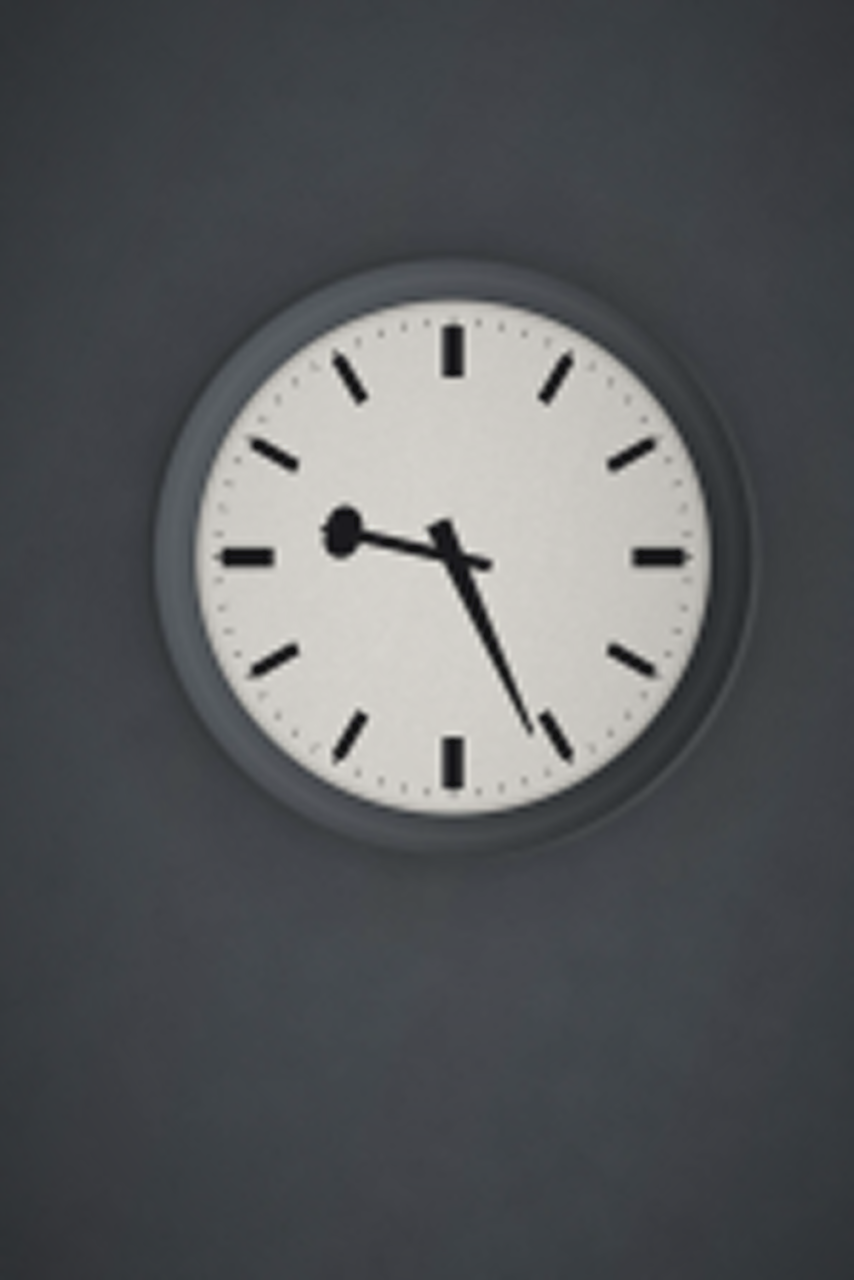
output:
9:26
